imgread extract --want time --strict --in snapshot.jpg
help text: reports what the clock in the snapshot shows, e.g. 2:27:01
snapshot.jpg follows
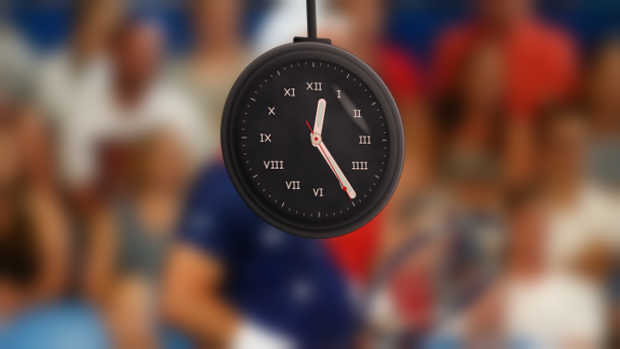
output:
12:24:25
